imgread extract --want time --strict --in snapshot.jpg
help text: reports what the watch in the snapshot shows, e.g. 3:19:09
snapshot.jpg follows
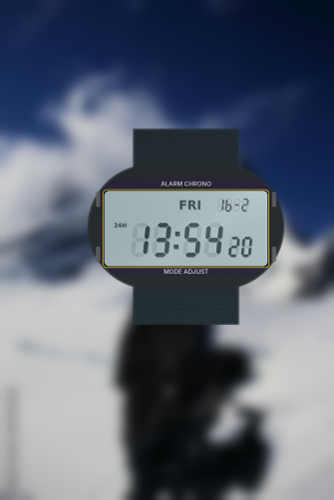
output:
13:54:20
